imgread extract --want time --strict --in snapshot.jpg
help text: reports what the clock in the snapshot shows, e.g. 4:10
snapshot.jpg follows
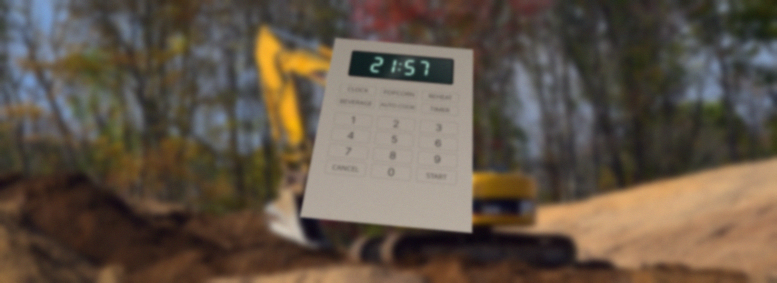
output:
21:57
